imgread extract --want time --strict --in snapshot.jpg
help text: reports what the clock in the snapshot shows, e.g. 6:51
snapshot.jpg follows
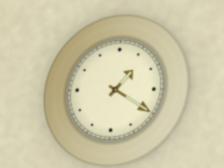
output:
1:20
